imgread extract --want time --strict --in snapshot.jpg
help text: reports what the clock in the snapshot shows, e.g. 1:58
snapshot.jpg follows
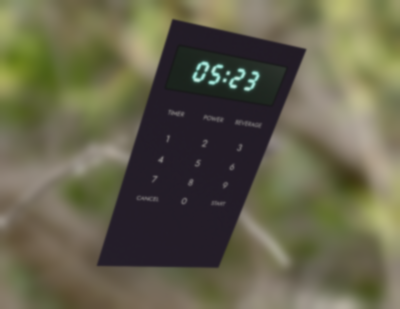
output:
5:23
